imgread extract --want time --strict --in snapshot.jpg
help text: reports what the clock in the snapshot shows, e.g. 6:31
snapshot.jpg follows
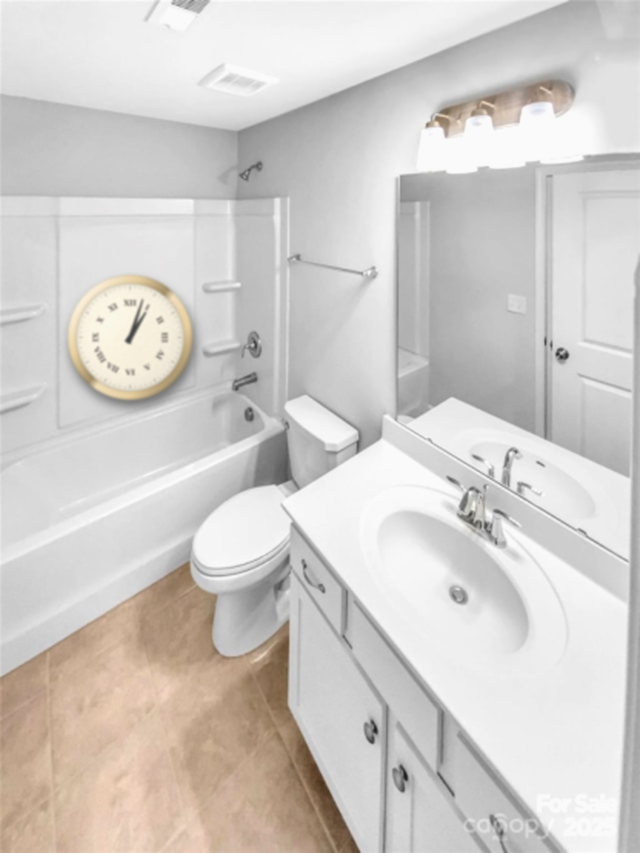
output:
1:03
